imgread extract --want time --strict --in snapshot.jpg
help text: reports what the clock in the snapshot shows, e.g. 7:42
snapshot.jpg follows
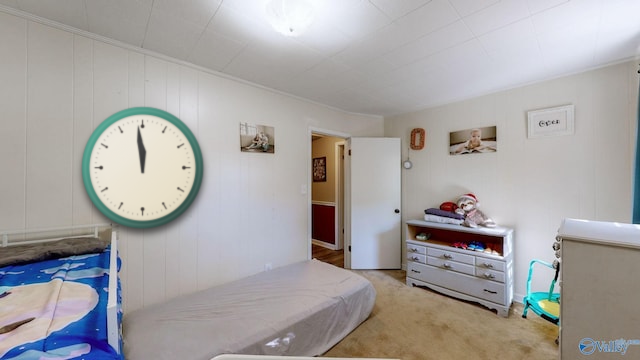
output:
11:59
